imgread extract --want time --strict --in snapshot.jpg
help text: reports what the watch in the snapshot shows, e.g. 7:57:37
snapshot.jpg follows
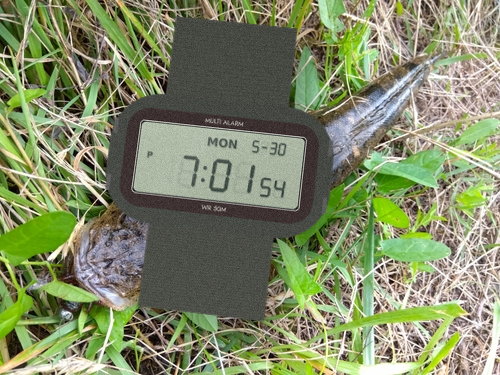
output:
7:01:54
